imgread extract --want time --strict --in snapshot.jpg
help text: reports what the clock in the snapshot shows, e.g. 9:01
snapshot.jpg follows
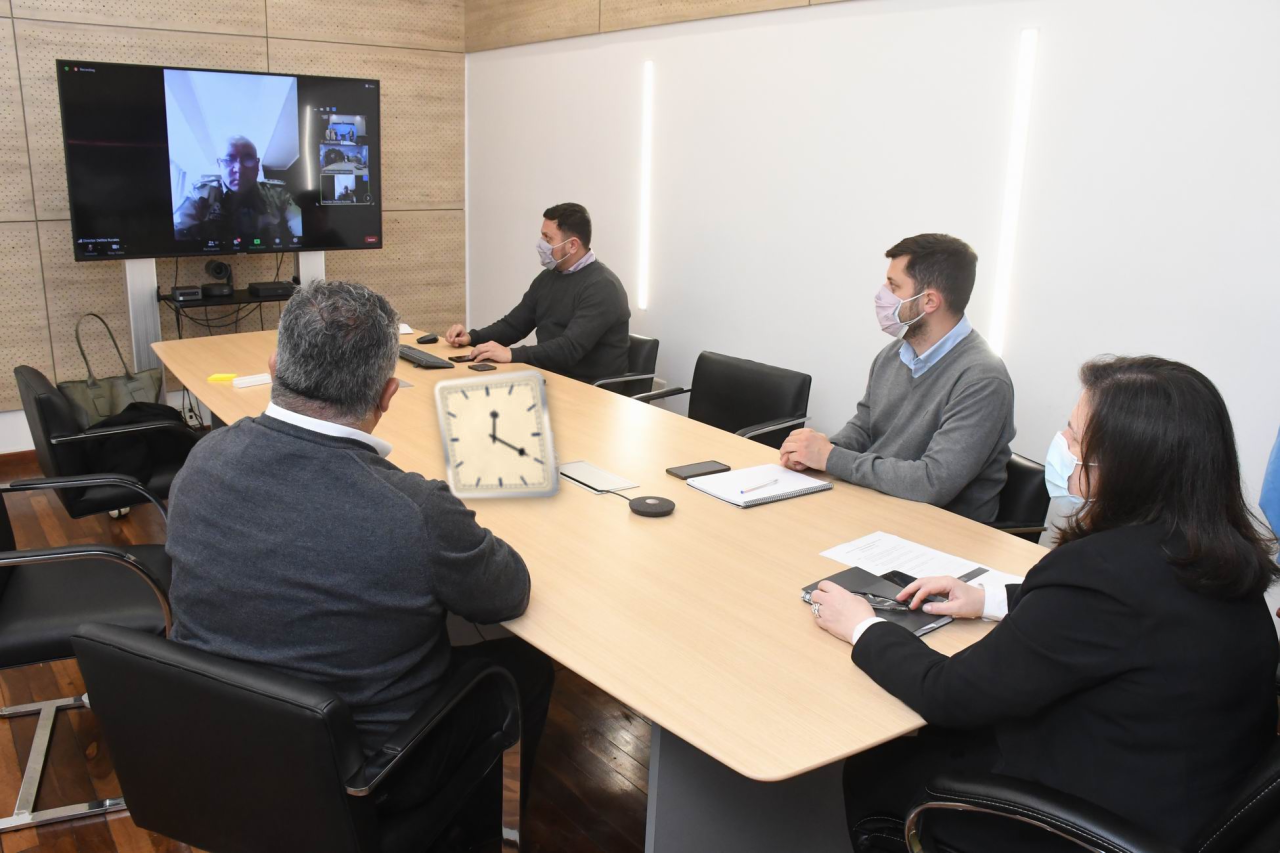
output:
12:20
